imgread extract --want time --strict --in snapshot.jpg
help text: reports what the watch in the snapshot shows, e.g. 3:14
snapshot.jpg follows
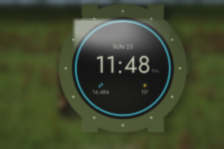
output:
11:48
